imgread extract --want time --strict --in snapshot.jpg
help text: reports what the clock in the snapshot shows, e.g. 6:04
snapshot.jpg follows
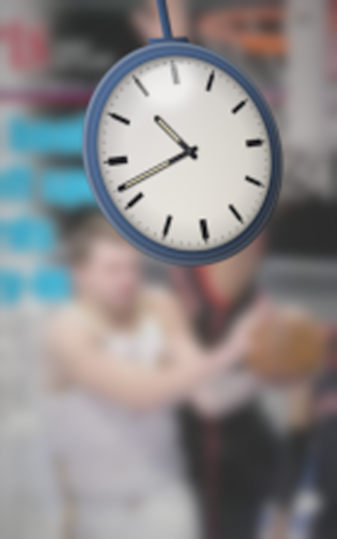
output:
10:42
